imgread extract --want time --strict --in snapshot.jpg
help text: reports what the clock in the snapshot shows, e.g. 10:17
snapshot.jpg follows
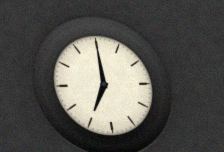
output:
7:00
